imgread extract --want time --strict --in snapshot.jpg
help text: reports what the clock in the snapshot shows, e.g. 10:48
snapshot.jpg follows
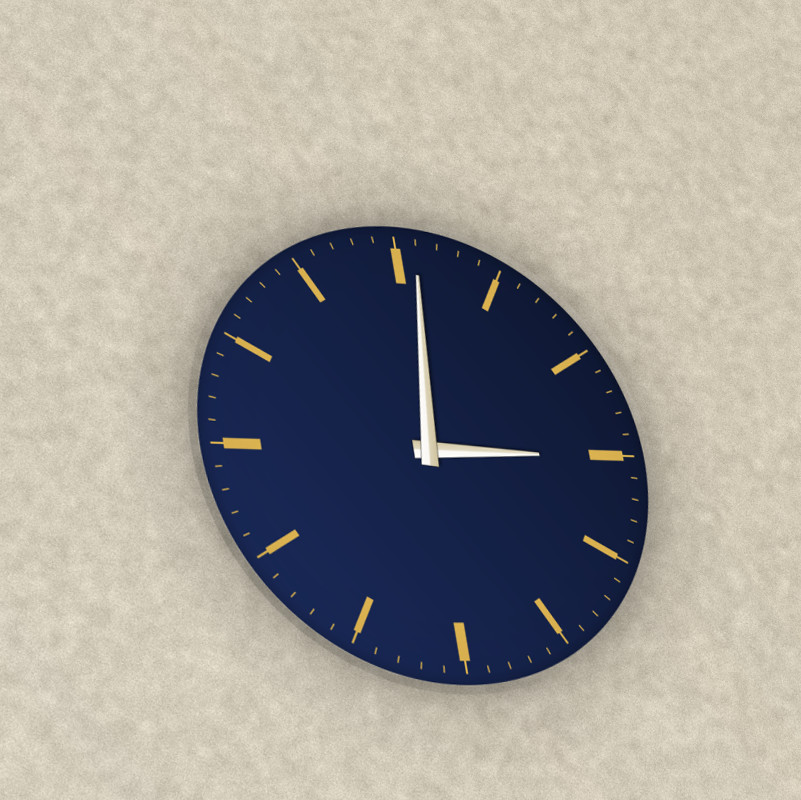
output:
3:01
